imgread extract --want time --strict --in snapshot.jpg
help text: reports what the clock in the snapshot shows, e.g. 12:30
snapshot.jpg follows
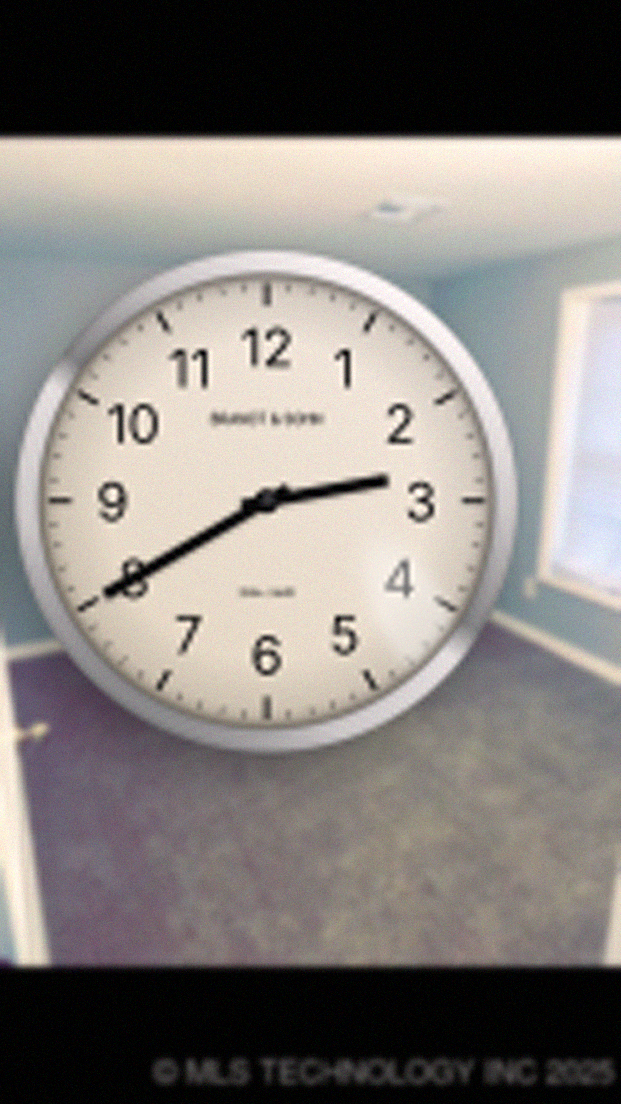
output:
2:40
